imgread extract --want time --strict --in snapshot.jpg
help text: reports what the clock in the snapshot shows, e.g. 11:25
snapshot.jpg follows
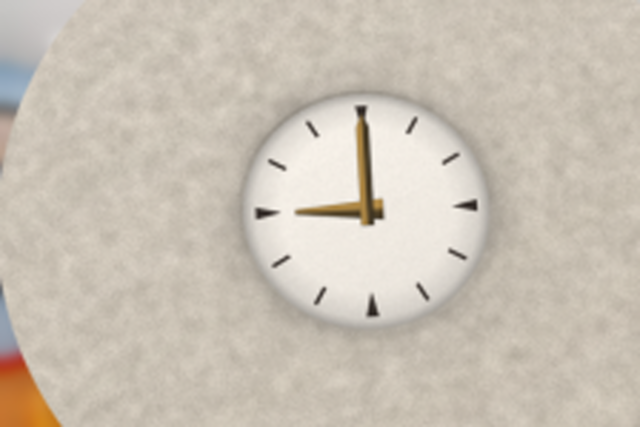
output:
9:00
